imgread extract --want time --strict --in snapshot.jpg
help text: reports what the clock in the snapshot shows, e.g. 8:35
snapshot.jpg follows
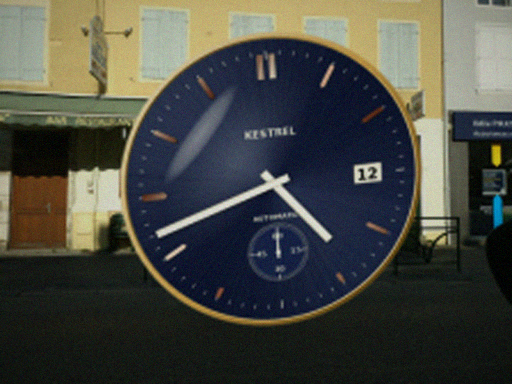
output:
4:42
